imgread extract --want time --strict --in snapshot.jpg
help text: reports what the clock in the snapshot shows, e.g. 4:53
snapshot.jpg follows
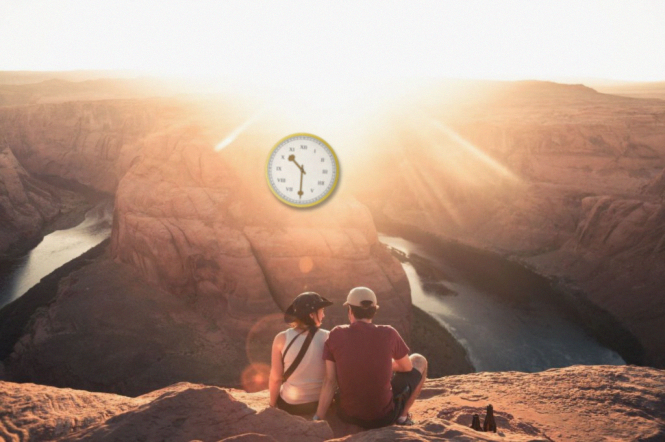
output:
10:30
